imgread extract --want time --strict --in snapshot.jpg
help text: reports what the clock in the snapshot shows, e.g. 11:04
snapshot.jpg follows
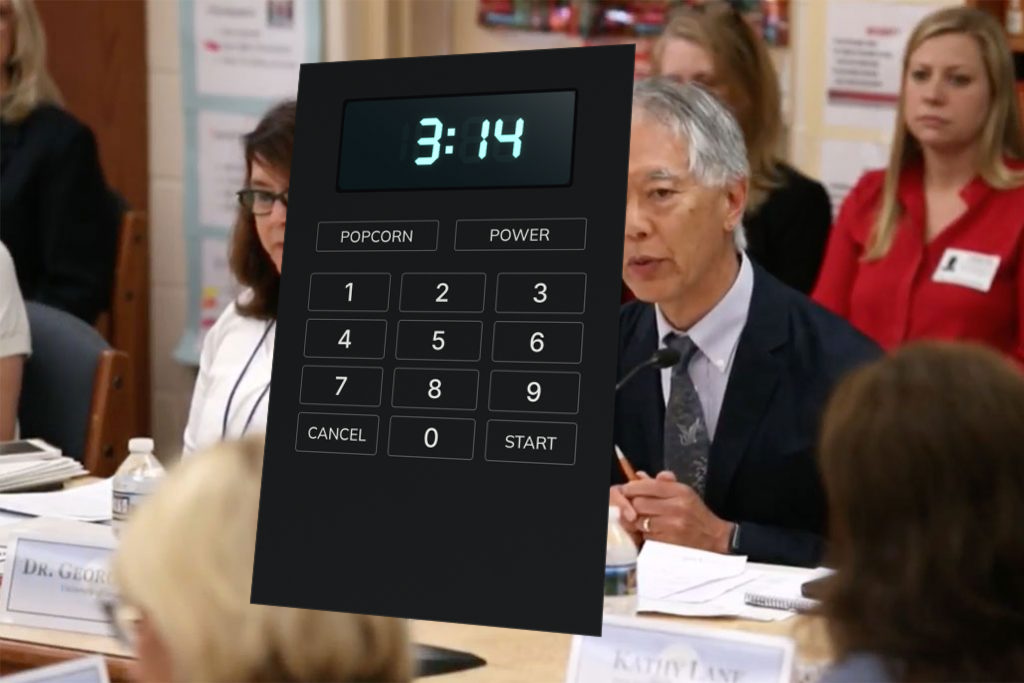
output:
3:14
